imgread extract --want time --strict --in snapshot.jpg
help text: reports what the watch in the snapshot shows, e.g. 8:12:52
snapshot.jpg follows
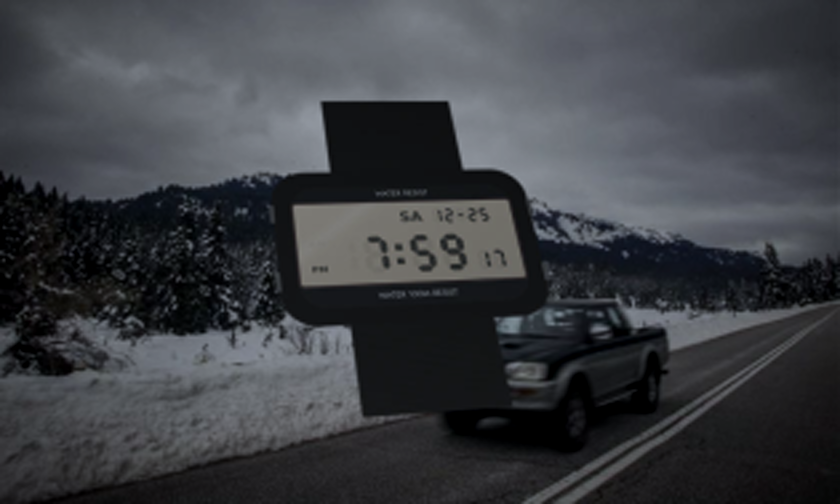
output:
7:59:17
